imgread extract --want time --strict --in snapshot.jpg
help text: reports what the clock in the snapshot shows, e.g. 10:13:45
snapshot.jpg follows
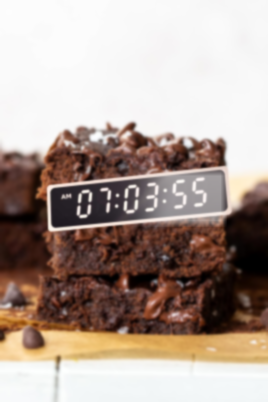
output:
7:03:55
